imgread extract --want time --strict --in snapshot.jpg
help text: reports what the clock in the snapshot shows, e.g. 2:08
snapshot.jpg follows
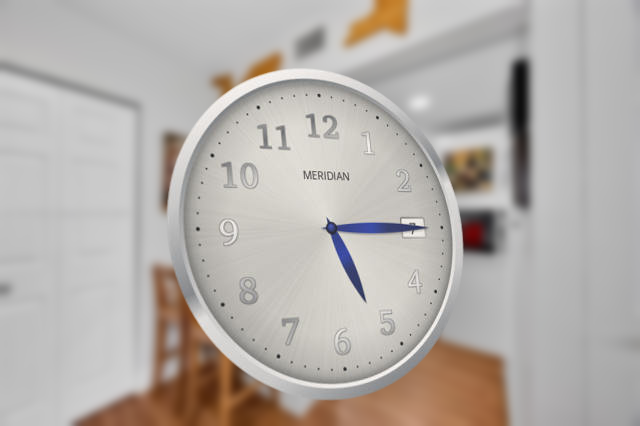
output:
5:15
